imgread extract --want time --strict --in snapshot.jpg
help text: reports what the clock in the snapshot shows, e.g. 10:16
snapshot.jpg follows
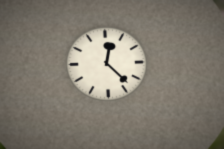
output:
12:23
